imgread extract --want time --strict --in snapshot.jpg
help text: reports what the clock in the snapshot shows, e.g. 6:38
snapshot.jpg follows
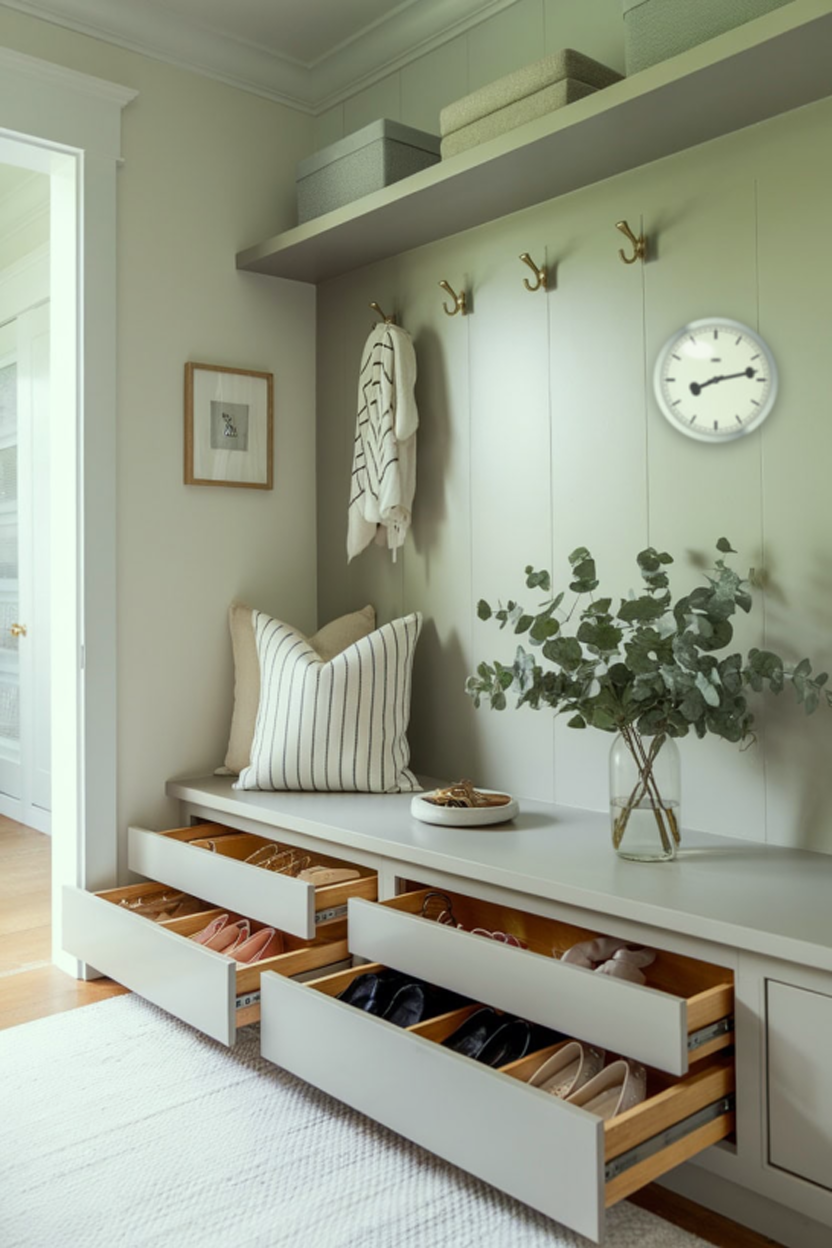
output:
8:13
